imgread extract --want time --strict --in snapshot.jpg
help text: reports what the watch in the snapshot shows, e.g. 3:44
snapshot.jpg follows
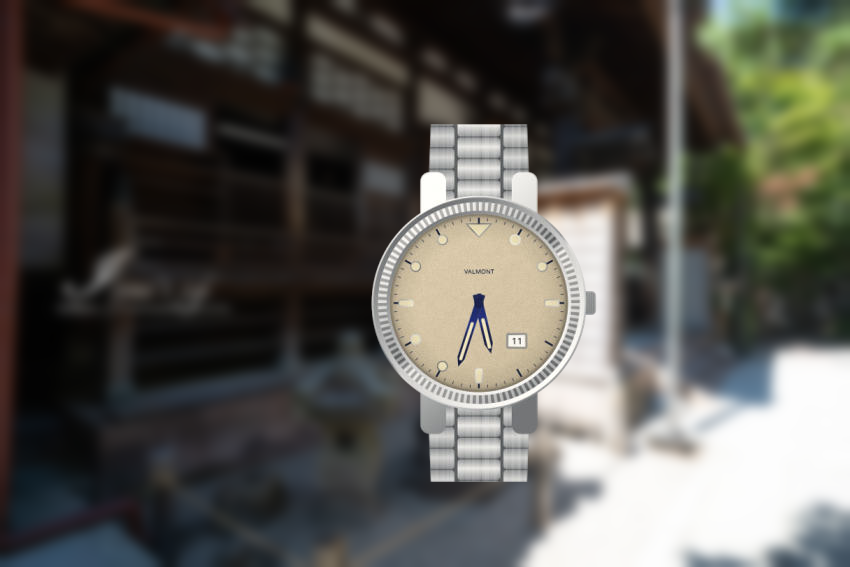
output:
5:33
